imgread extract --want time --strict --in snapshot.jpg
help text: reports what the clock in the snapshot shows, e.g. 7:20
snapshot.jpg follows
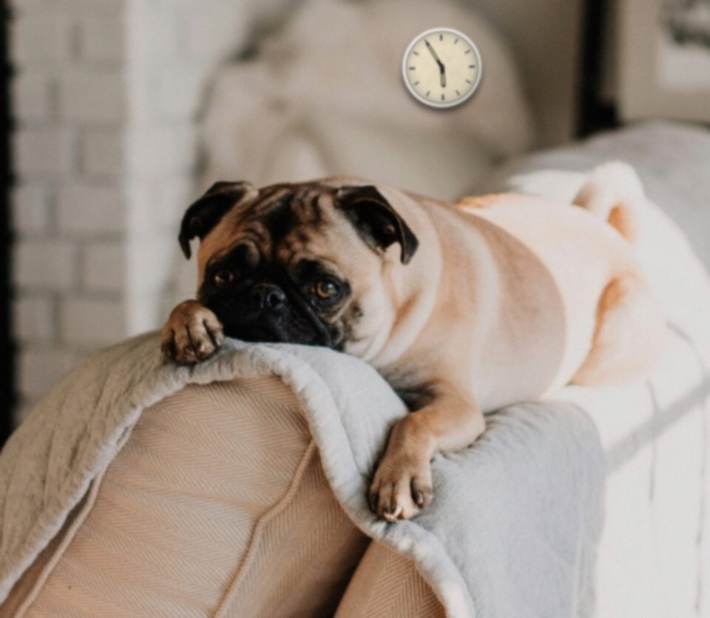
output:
5:55
